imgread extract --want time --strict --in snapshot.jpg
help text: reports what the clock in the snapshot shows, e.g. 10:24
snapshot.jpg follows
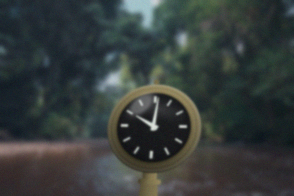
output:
10:01
